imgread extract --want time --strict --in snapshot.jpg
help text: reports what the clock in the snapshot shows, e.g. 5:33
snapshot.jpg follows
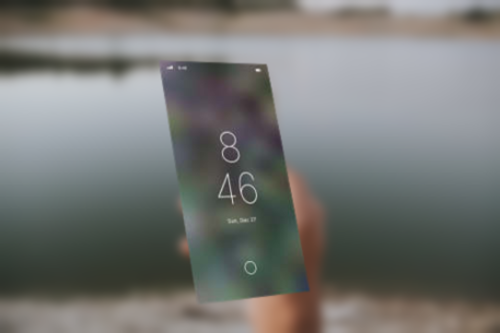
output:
8:46
